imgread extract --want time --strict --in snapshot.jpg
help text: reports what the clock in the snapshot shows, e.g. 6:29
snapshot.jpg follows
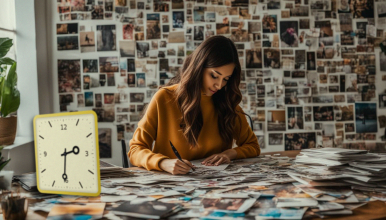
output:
2:31
